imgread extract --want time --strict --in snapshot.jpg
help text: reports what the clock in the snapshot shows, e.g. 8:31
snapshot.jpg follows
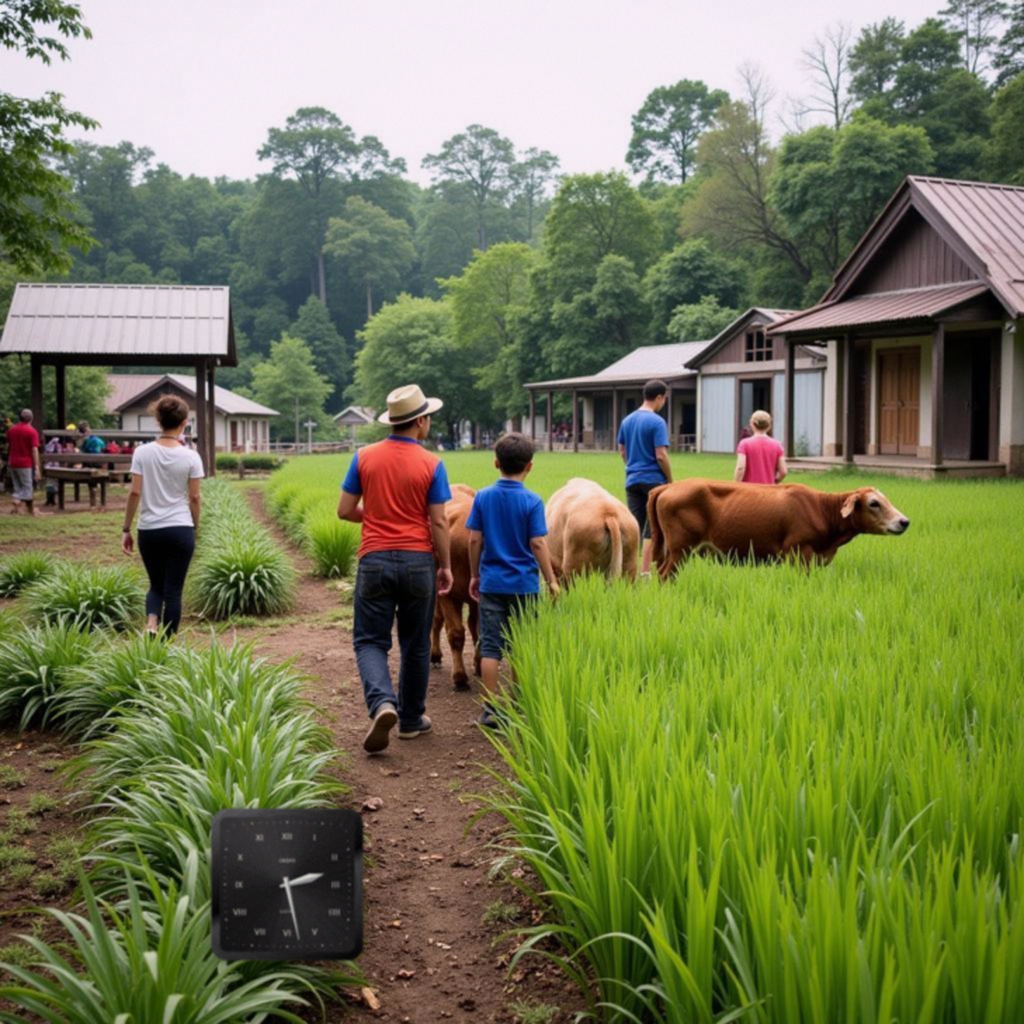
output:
2:28
